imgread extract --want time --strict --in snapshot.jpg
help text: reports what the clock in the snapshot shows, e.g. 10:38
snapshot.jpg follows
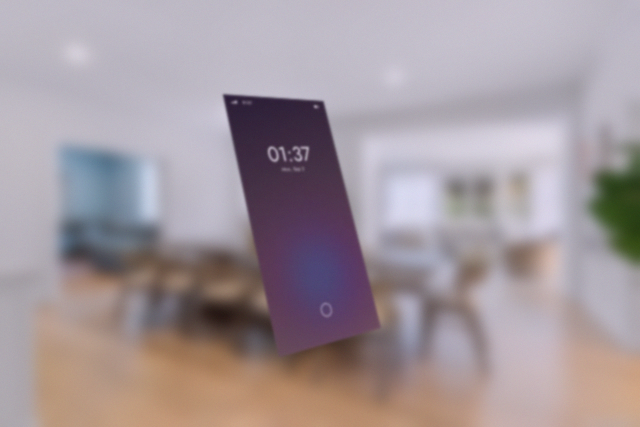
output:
1:37
